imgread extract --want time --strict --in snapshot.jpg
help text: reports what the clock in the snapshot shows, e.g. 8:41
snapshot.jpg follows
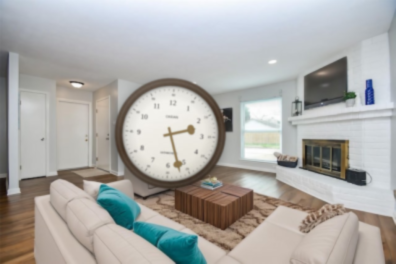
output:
2:27
